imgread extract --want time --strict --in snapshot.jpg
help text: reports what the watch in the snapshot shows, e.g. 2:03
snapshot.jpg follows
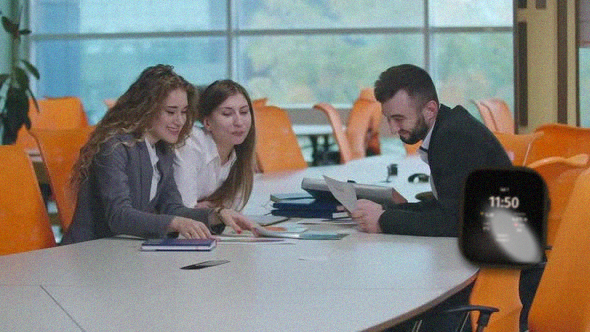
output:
11:50
